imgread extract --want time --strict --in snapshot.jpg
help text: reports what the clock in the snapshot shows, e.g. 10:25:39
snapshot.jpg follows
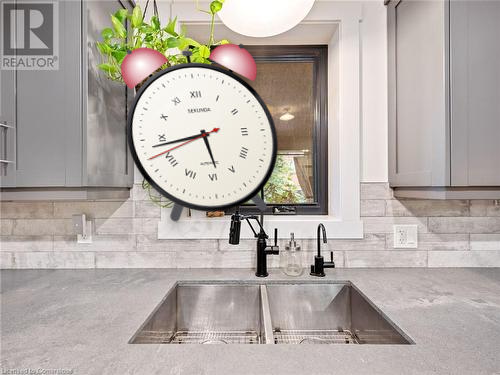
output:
5:43:42
